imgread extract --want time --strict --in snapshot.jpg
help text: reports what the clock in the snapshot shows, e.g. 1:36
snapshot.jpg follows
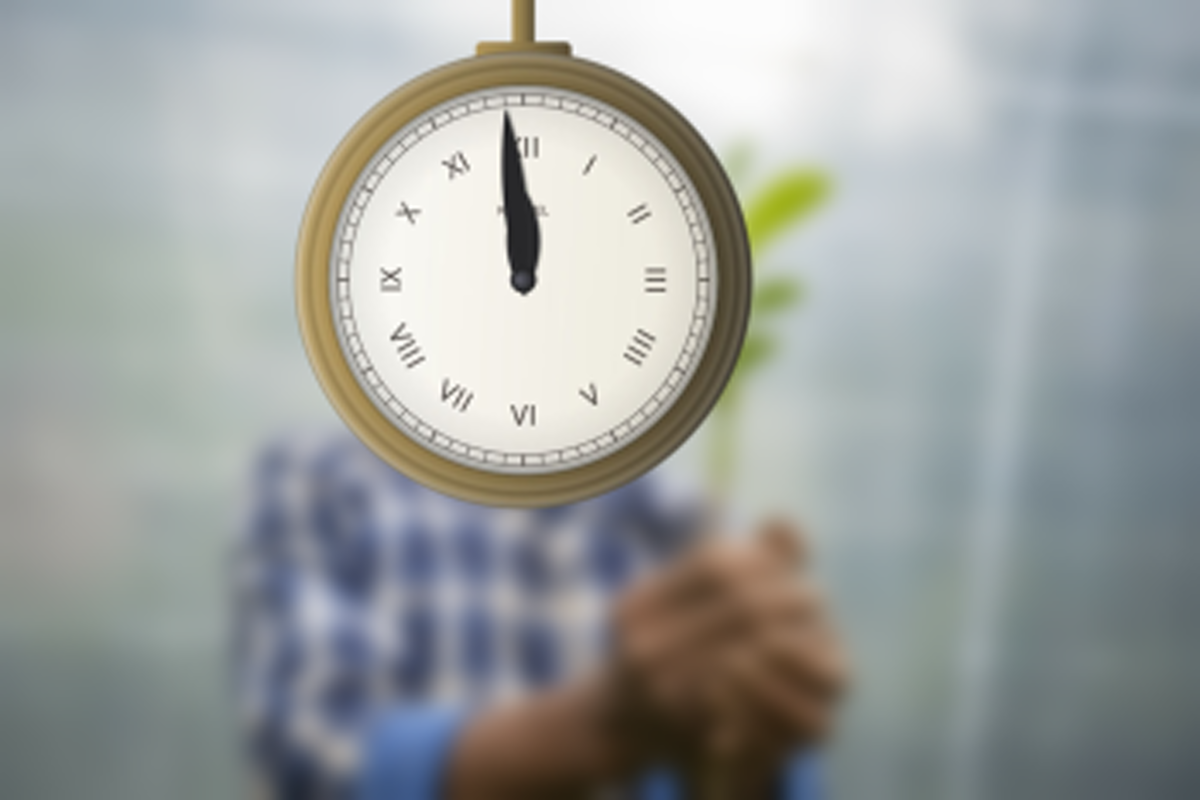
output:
11:59
